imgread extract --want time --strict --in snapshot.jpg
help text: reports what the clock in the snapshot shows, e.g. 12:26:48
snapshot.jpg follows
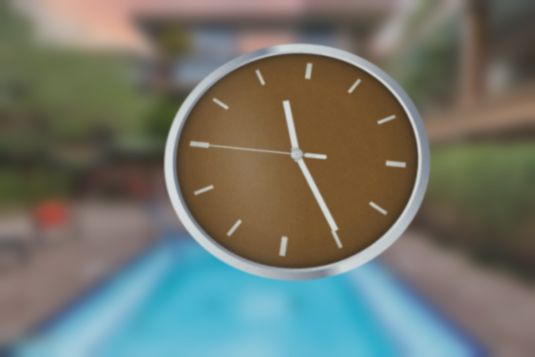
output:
11:24:45
